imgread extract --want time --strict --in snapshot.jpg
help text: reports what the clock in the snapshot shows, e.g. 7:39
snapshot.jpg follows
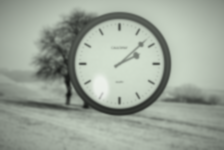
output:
2:08
